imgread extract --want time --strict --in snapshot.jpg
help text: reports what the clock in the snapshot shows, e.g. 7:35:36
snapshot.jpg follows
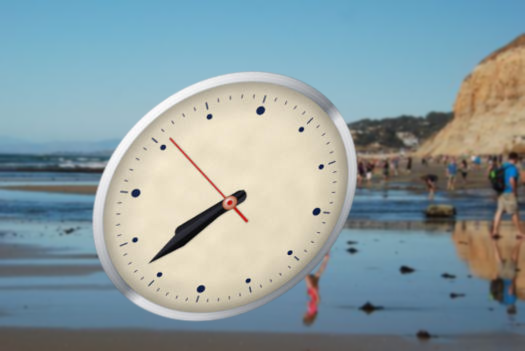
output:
7:36:51
